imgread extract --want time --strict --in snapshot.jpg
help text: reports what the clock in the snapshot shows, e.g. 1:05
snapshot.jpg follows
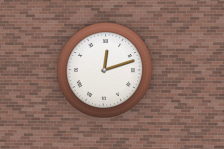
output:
12:12
